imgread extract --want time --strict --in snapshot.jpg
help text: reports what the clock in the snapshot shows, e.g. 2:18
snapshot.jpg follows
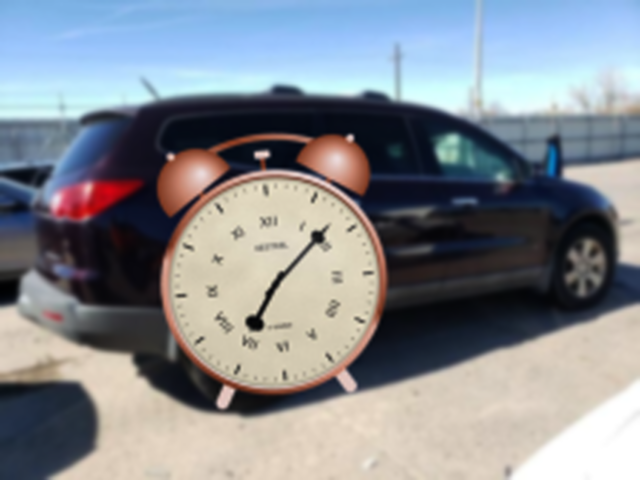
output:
7:08
